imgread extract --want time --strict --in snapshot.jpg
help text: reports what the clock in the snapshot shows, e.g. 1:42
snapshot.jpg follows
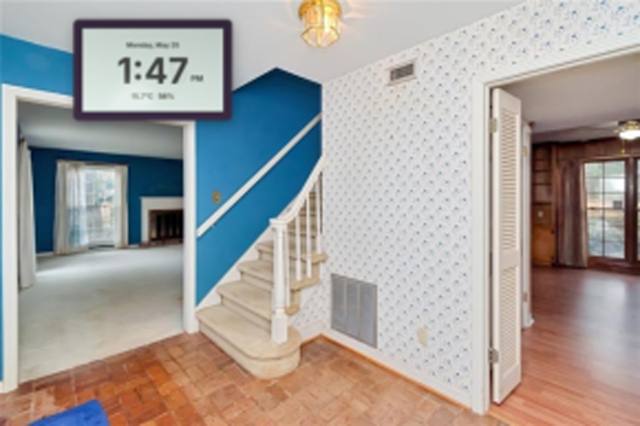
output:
1:47
